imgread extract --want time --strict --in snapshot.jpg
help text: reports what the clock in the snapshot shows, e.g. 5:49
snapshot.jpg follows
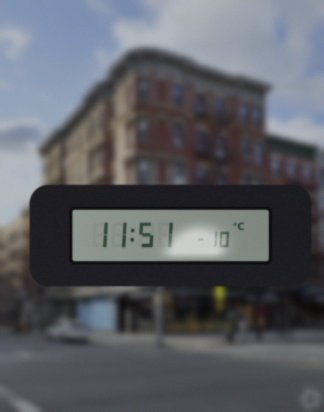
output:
11:51
